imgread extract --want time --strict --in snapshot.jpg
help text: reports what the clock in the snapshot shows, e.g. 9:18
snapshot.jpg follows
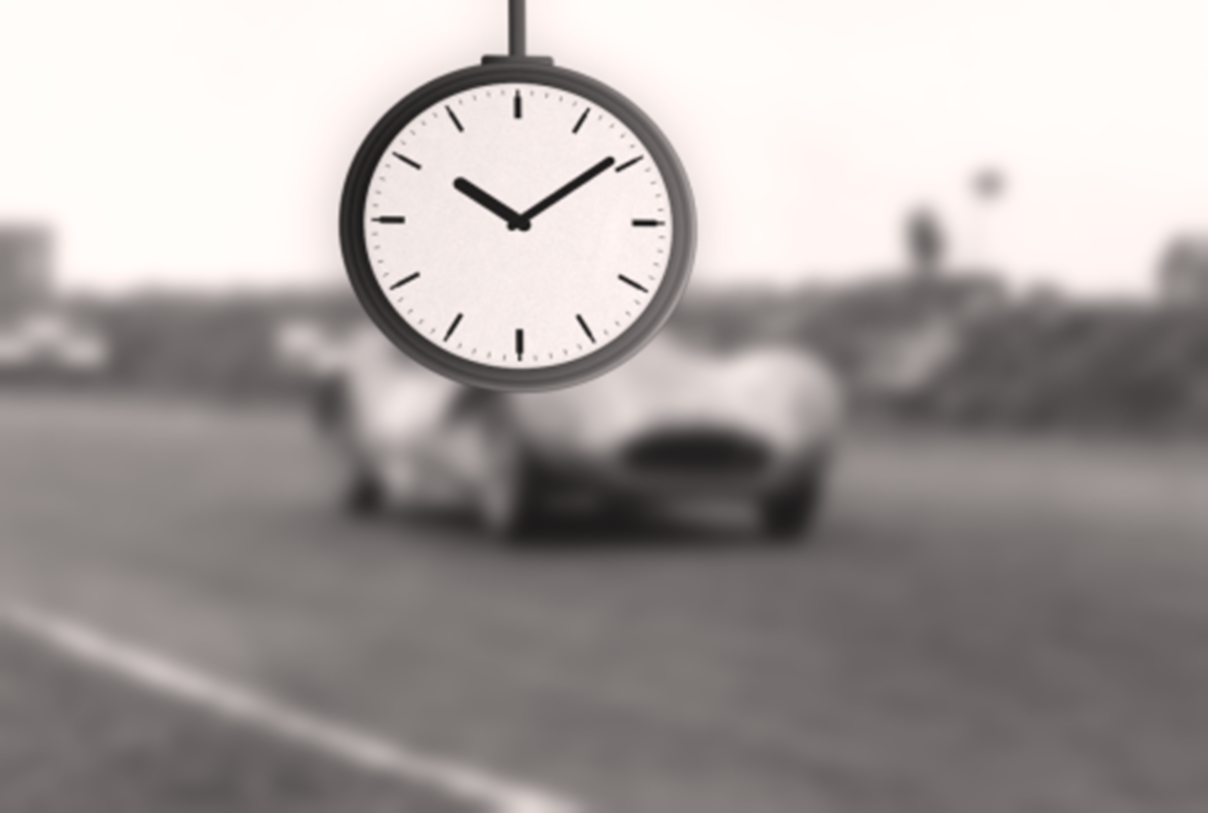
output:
10:09
